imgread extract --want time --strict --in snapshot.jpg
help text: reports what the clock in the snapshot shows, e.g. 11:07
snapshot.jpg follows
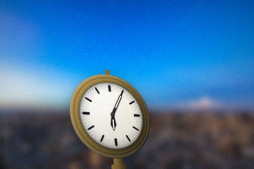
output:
6:05
